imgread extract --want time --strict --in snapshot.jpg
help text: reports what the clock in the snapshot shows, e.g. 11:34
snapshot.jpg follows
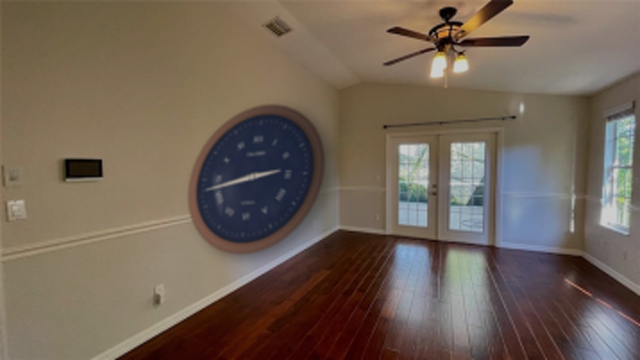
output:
2:43
